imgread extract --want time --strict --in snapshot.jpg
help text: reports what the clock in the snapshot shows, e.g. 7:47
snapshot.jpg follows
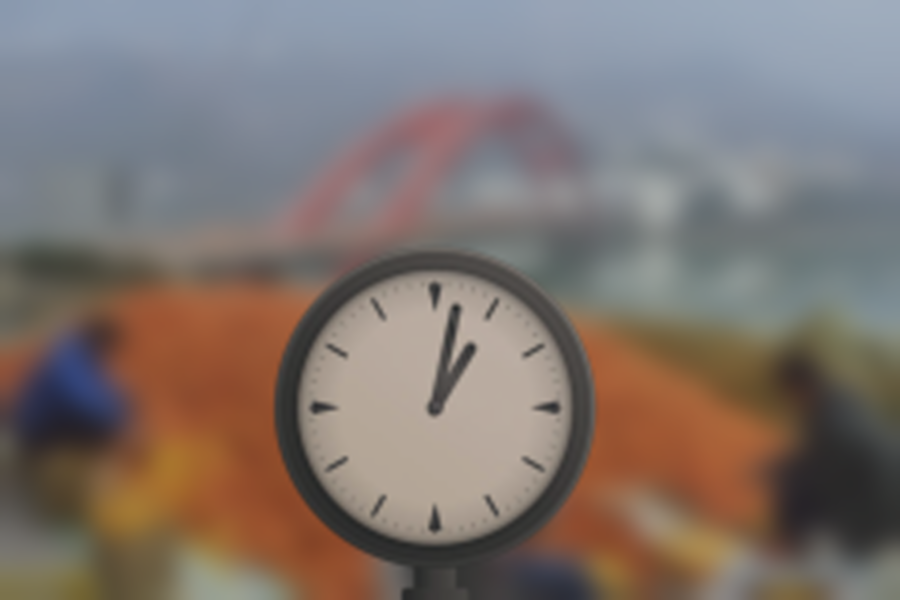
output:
1:02
